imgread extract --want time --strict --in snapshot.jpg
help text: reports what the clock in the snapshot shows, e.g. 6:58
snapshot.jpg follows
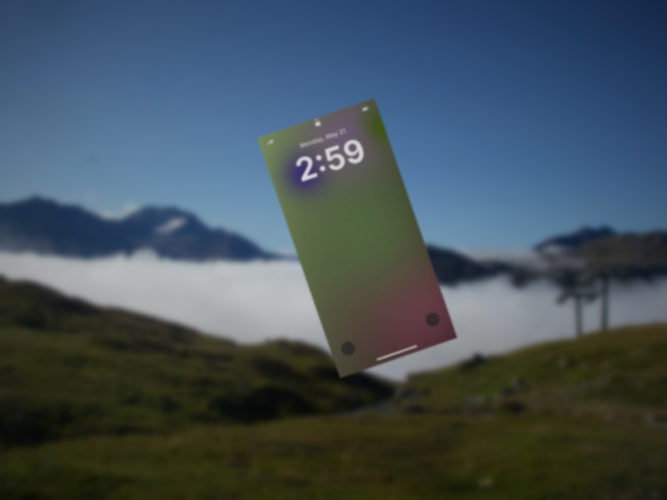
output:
2:59
